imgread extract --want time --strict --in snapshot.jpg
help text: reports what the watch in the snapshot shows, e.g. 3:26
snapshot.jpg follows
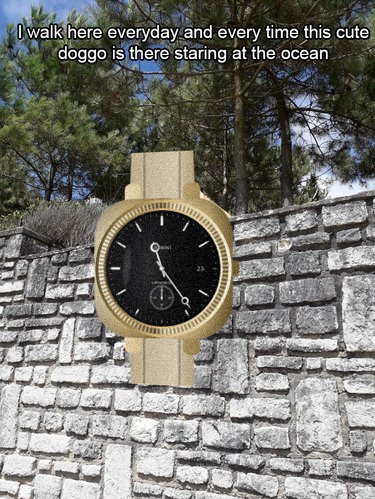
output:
11:24
